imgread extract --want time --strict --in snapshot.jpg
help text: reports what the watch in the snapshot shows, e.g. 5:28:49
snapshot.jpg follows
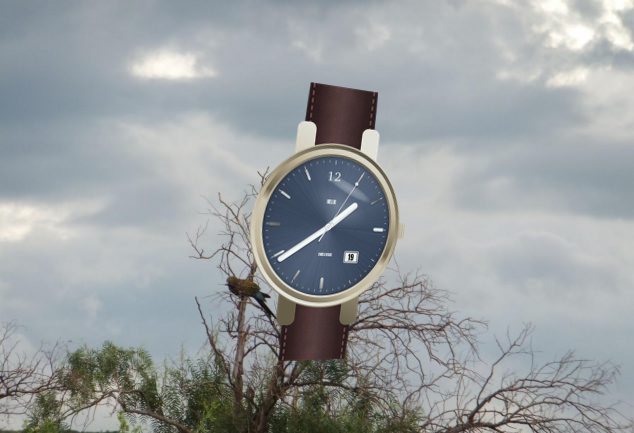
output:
1:39:05
